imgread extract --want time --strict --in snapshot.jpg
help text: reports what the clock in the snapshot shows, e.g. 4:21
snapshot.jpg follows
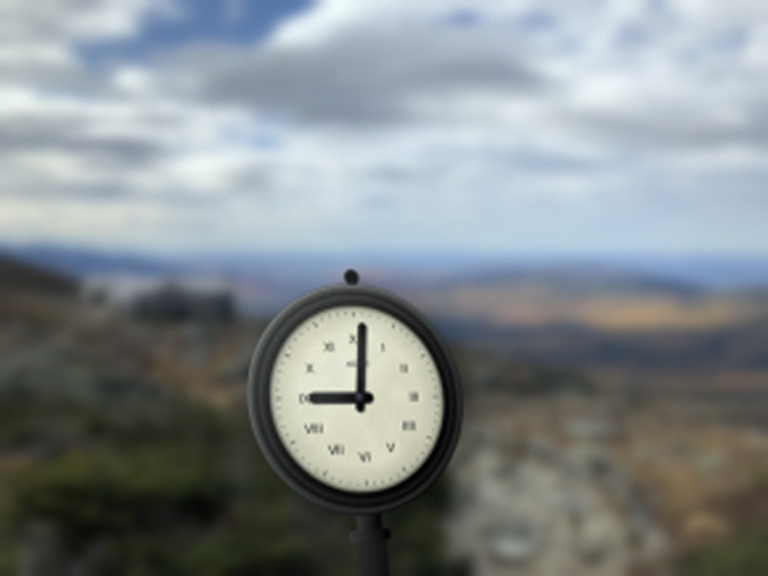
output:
9:01
